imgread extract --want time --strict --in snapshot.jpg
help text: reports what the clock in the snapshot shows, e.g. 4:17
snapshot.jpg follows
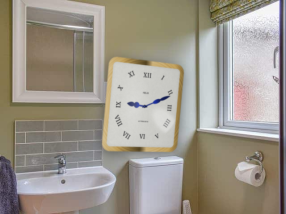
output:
9:11
